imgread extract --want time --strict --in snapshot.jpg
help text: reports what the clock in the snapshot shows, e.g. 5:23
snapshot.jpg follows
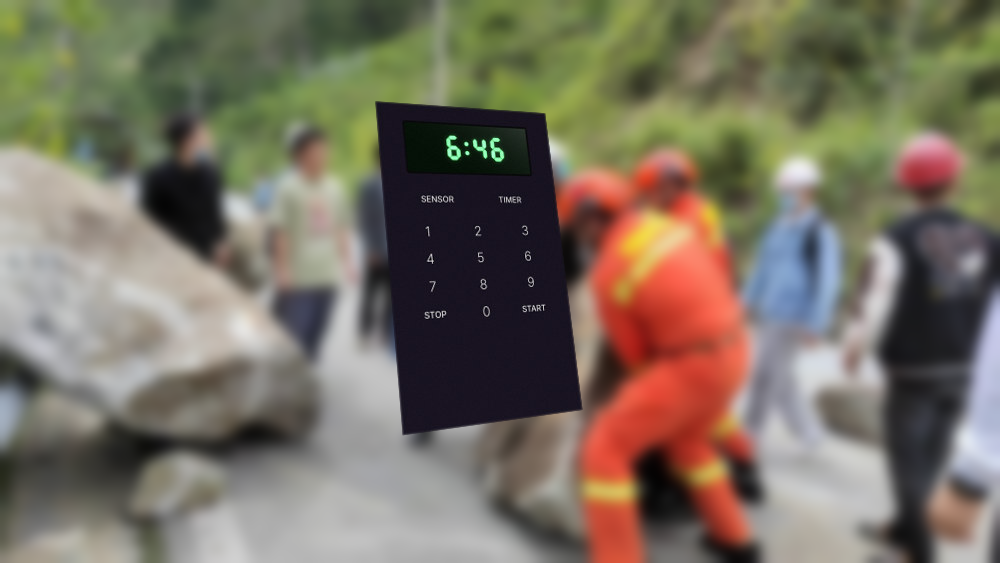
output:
6:46
